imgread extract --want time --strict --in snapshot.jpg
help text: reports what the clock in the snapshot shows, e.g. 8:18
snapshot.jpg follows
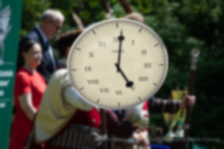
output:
5:01
